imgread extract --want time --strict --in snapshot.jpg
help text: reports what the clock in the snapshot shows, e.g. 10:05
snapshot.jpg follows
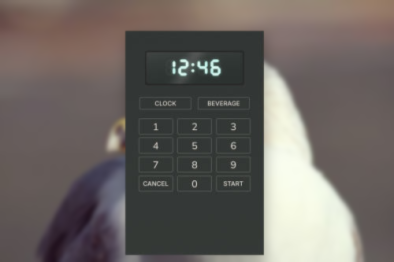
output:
12:46
